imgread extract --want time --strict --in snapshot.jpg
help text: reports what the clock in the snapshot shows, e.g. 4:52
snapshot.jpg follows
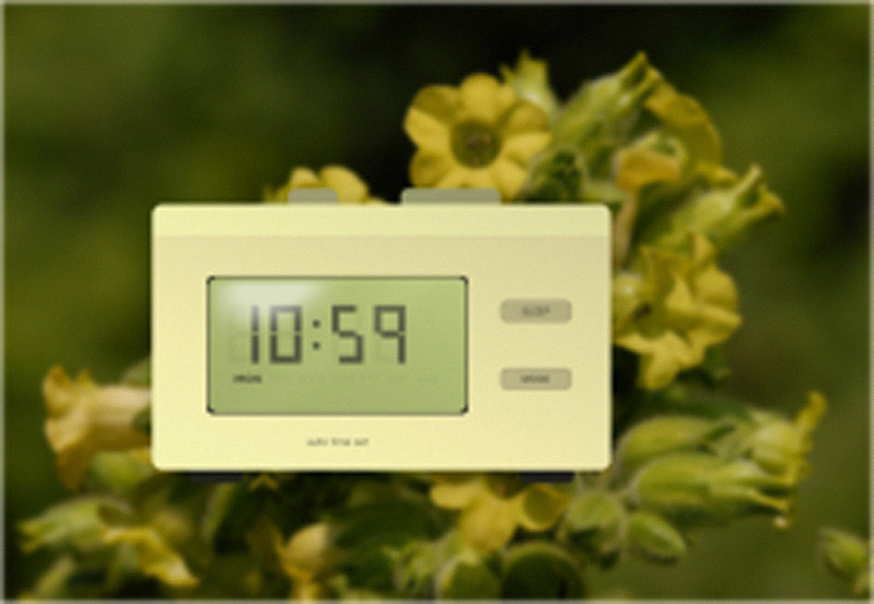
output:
10:59
